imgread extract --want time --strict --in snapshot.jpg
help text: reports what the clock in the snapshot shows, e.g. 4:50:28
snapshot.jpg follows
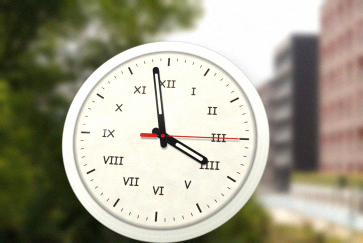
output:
3:58:15
